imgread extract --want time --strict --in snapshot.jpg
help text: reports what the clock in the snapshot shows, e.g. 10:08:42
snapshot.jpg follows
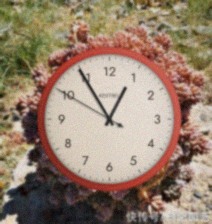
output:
12:54:50
